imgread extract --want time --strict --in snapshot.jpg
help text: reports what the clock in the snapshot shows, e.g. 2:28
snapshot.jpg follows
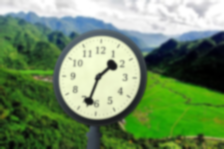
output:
1:33
